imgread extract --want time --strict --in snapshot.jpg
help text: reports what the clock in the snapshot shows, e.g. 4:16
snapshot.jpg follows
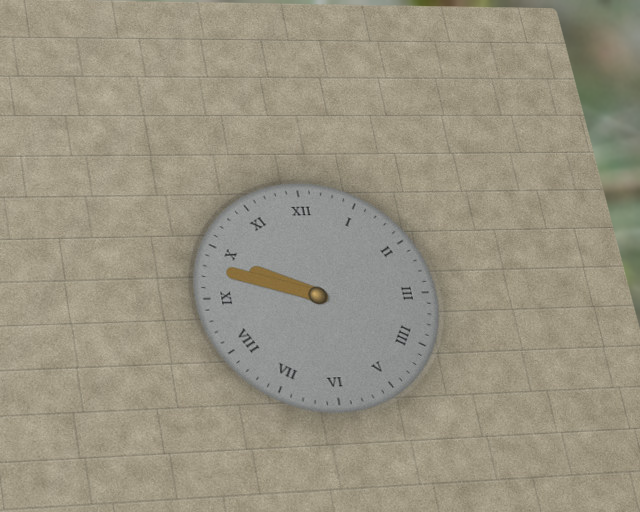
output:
9:48
